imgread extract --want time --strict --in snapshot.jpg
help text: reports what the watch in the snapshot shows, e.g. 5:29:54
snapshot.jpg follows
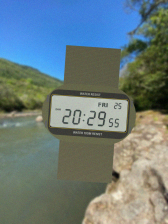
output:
20:29:55
